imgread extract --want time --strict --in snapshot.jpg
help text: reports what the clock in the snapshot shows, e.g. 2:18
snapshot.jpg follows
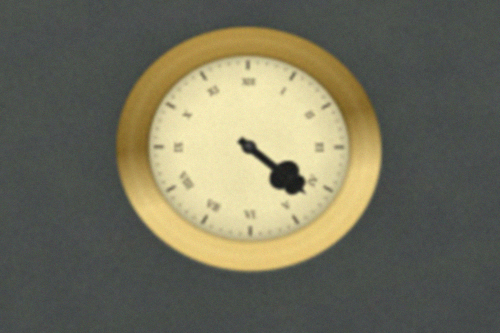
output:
4:22
